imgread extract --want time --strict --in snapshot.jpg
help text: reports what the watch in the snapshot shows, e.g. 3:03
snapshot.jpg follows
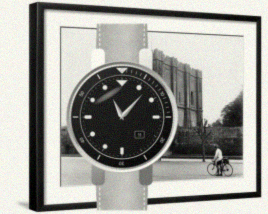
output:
11:07
